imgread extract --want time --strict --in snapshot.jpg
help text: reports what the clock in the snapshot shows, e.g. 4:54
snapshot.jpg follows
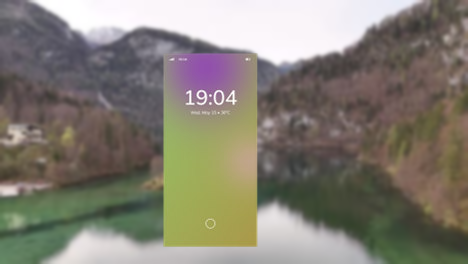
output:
19:04
